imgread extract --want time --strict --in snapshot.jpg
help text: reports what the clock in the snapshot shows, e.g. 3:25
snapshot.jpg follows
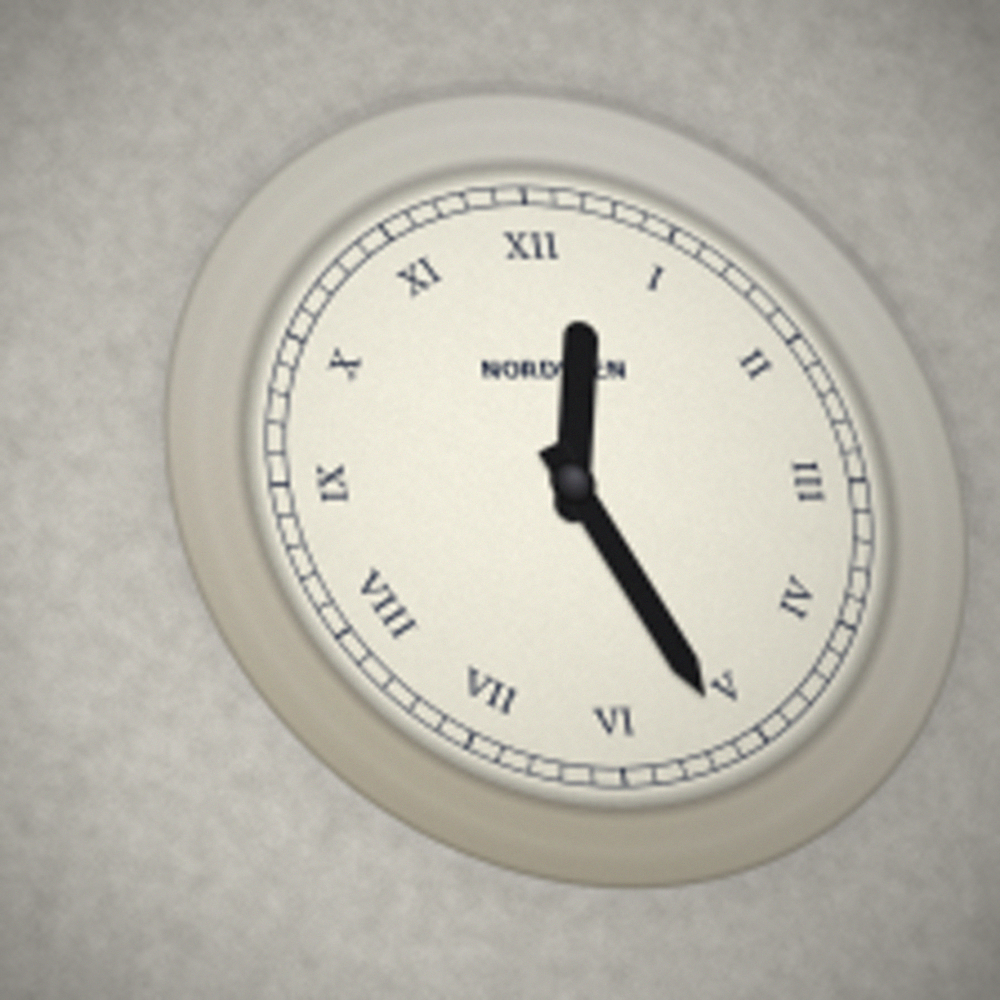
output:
12:26
